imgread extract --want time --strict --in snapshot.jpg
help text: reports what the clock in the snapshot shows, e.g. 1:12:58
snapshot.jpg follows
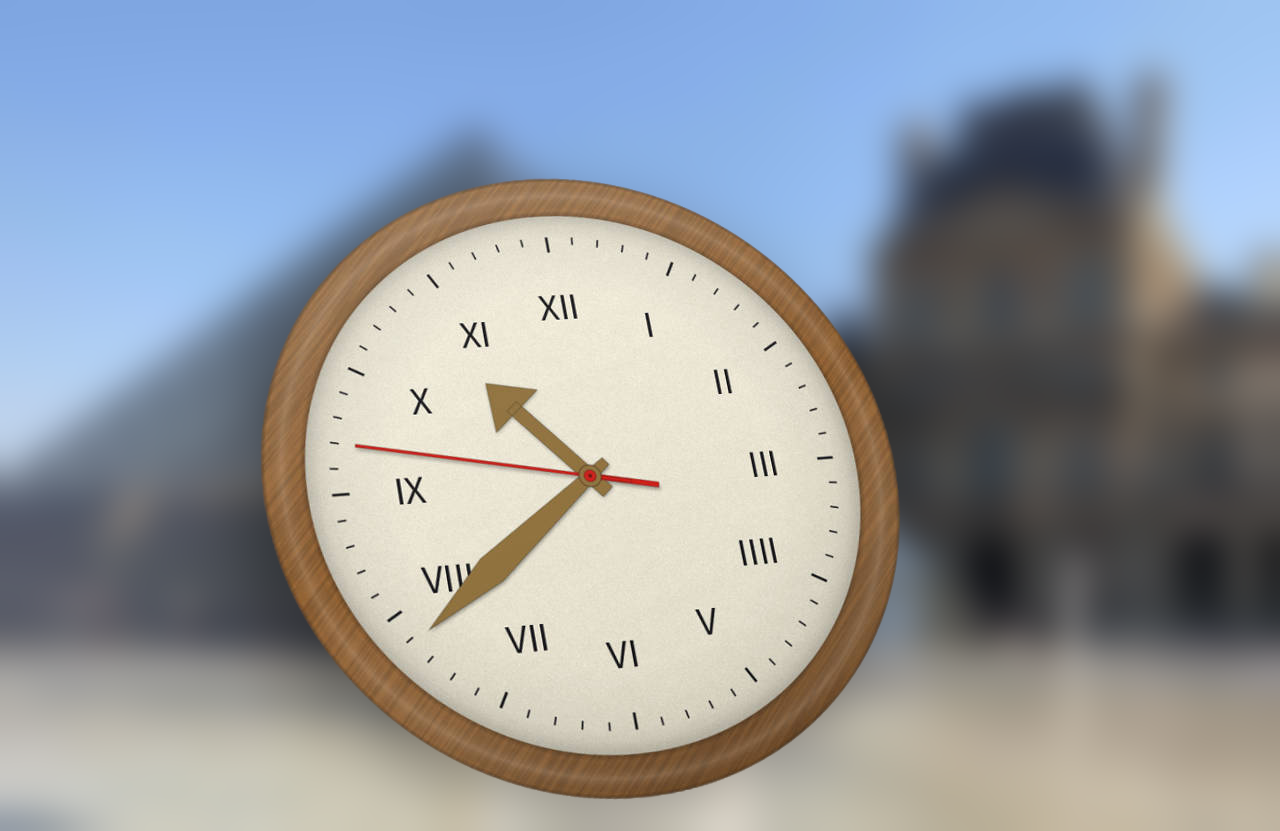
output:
10:38:47
